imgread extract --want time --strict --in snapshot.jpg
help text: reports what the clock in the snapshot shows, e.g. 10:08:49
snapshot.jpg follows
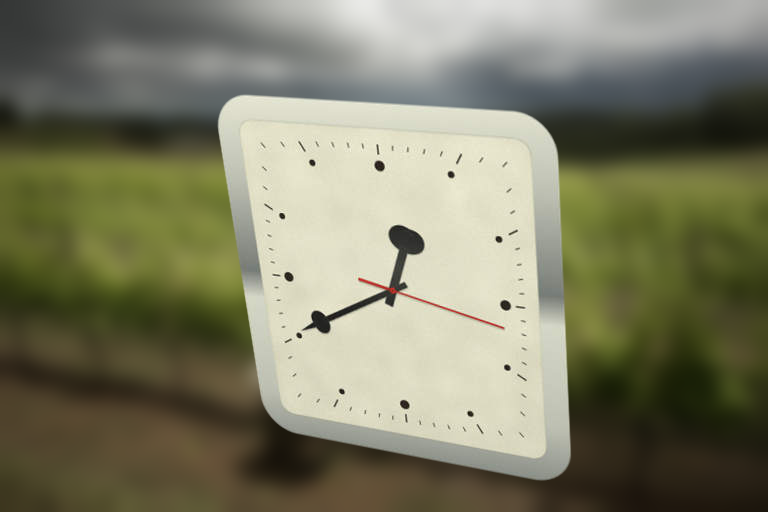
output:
12:40:17
